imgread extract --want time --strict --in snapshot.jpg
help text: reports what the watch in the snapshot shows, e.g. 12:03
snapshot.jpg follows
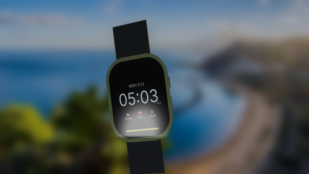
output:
5:03
